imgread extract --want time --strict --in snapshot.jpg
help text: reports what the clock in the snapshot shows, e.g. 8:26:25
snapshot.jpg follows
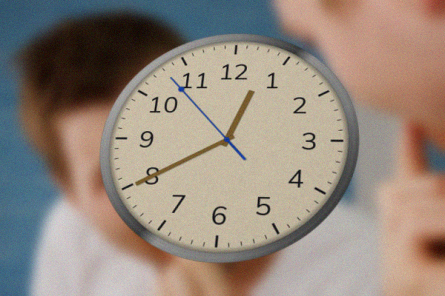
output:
12:39:53
